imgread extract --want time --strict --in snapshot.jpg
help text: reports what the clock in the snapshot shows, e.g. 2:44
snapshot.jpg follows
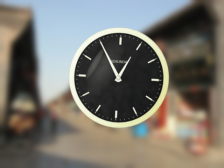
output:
12:55
